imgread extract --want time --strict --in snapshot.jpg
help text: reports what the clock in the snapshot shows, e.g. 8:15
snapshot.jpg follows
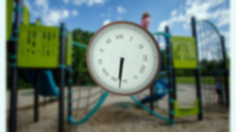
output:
6:32
